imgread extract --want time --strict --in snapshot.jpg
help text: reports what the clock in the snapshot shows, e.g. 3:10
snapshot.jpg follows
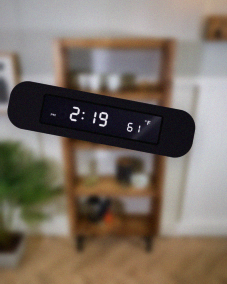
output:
2:19
